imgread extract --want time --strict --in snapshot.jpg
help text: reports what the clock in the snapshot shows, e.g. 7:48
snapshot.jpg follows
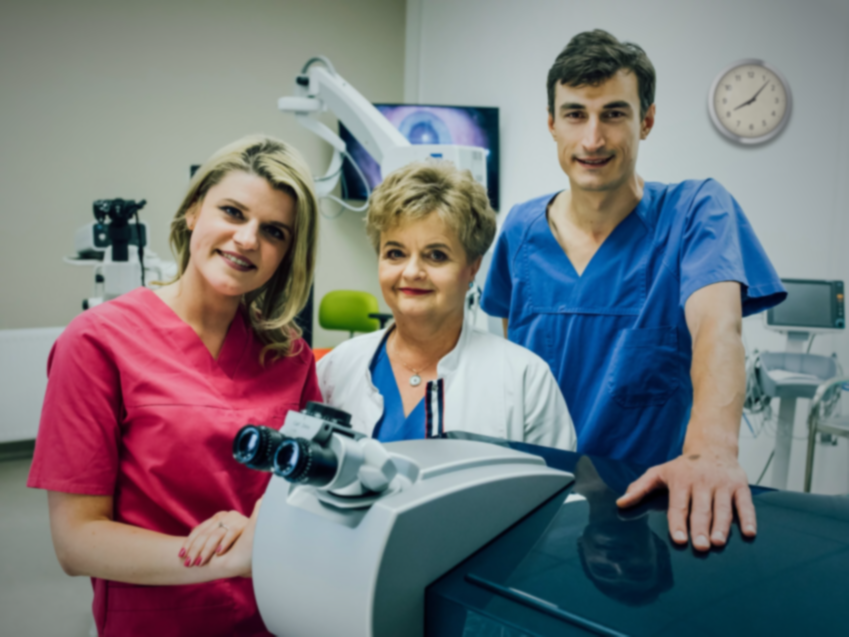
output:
8:07
